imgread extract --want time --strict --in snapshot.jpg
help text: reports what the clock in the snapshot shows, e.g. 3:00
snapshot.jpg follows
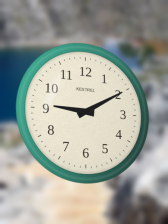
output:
9:10
